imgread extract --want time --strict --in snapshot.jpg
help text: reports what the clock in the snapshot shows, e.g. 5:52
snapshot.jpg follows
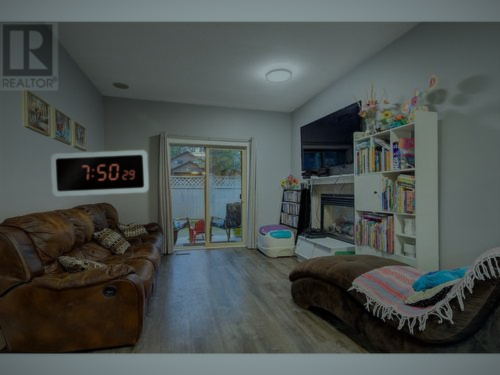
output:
7:50
